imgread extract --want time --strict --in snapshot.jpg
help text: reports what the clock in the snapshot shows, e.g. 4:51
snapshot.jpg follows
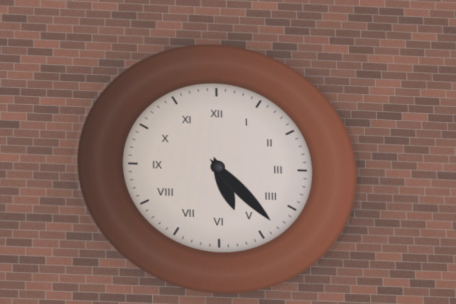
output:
5:23
